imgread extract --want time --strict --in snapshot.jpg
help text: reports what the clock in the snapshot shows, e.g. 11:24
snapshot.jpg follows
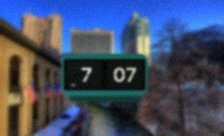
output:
7:07
